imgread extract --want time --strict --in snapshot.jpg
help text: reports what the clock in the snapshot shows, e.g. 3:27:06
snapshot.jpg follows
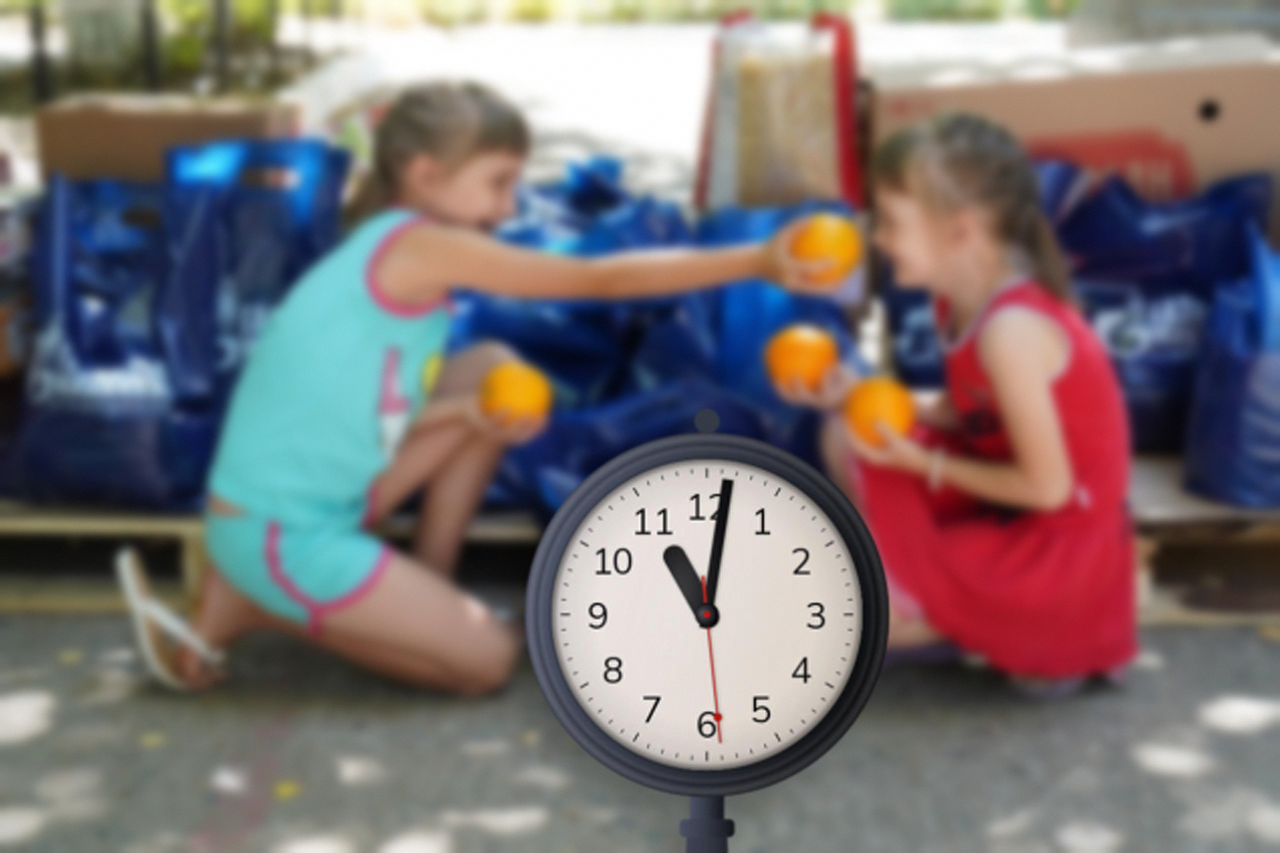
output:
11:01:29
